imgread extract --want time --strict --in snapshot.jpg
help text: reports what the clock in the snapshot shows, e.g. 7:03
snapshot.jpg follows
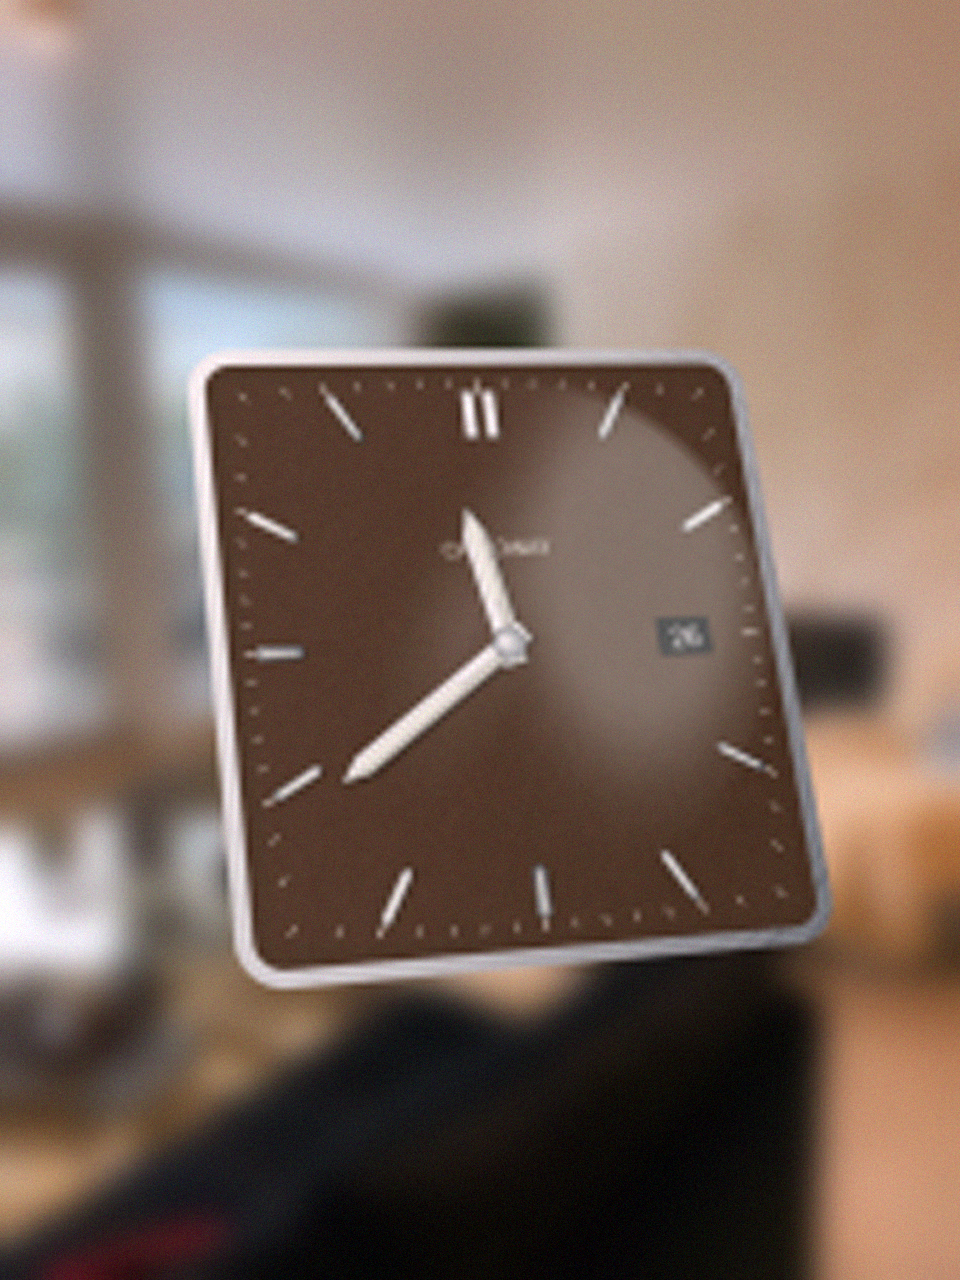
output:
11:39
